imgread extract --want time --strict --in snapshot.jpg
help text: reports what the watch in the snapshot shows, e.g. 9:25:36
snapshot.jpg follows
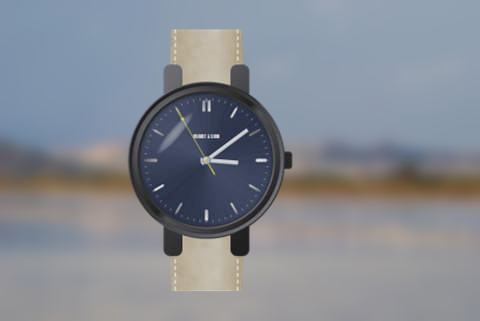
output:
3:08:55
